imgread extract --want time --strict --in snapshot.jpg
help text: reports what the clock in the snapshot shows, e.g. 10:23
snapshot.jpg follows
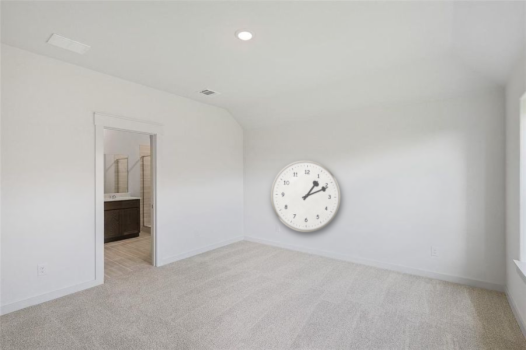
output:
1:11
